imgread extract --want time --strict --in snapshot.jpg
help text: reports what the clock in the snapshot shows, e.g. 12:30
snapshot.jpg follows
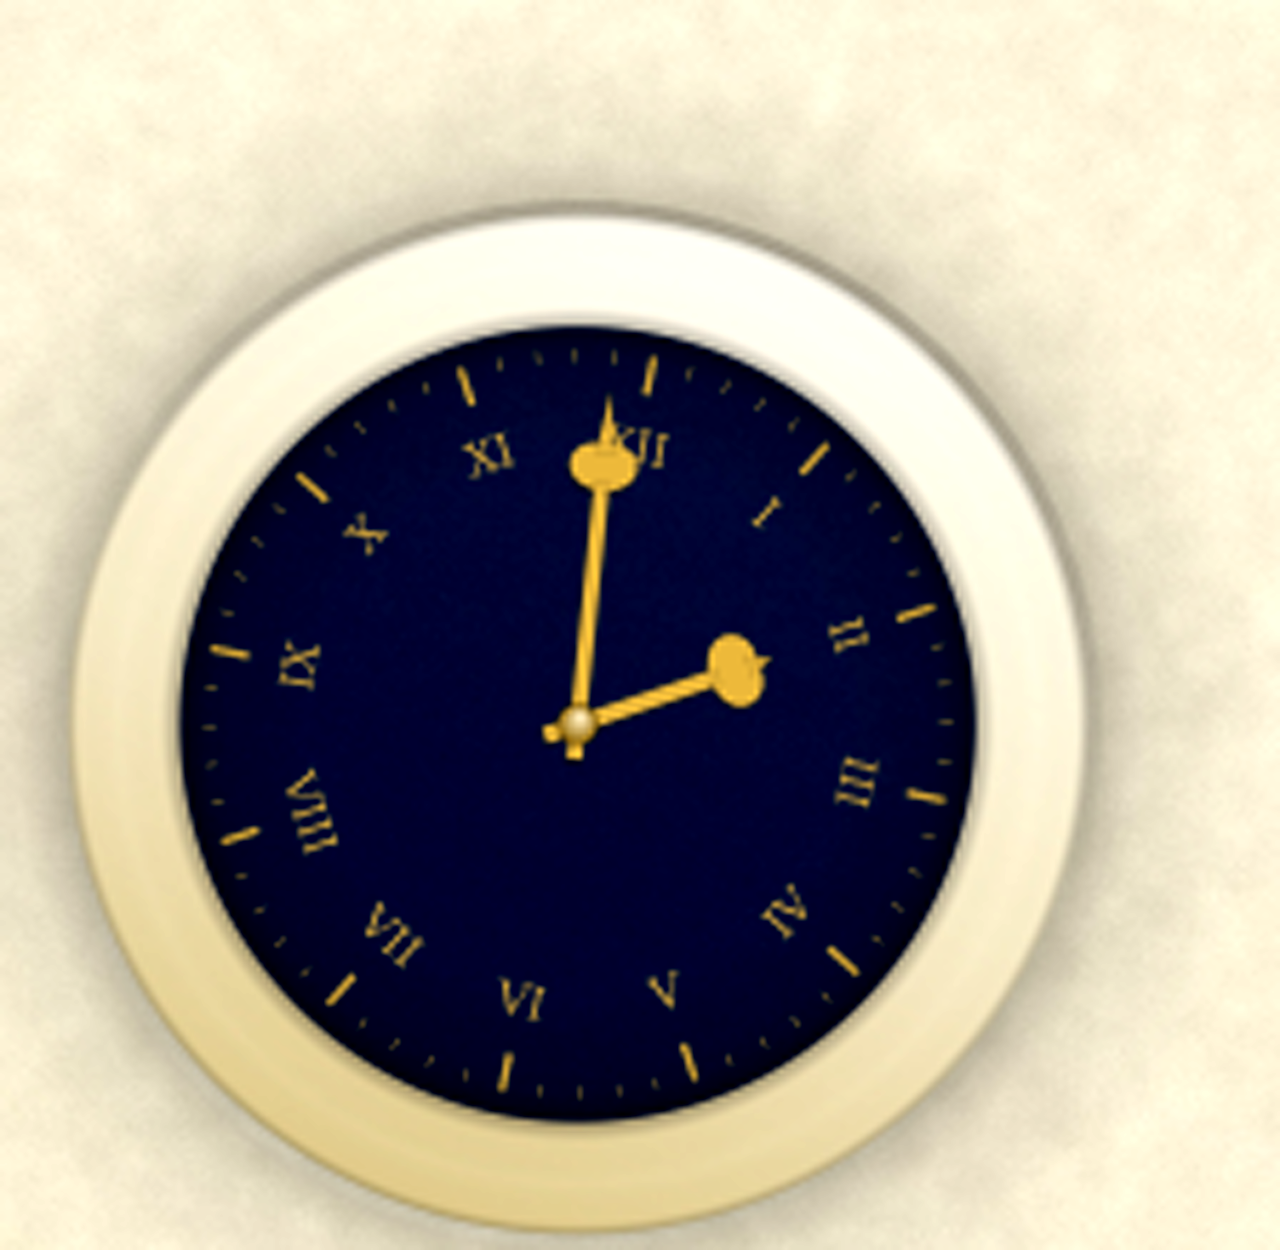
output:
1:59
